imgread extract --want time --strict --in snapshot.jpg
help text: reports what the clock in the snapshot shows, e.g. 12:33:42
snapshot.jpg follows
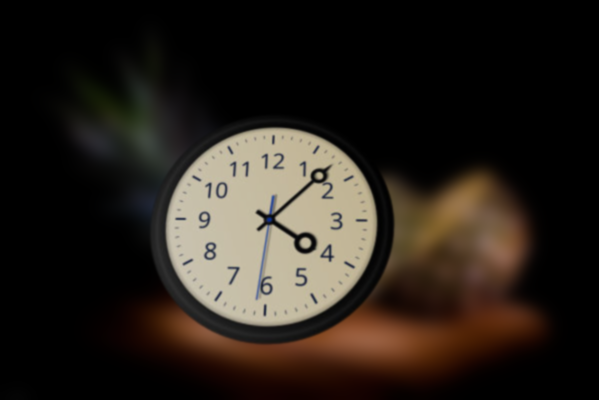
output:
4:07:31
